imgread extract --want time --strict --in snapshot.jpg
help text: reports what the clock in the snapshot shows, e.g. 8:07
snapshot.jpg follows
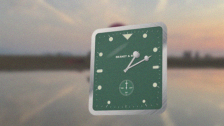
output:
1:11
